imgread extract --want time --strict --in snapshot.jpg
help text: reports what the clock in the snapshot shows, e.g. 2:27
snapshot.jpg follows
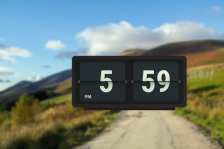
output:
5:59
